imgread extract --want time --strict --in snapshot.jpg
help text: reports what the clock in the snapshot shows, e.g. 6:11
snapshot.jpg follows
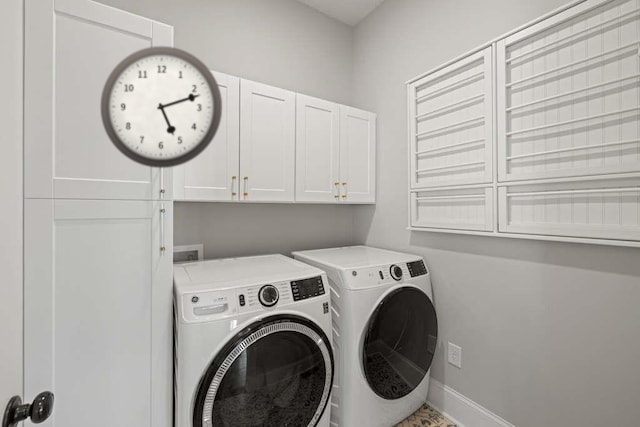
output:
5:12
